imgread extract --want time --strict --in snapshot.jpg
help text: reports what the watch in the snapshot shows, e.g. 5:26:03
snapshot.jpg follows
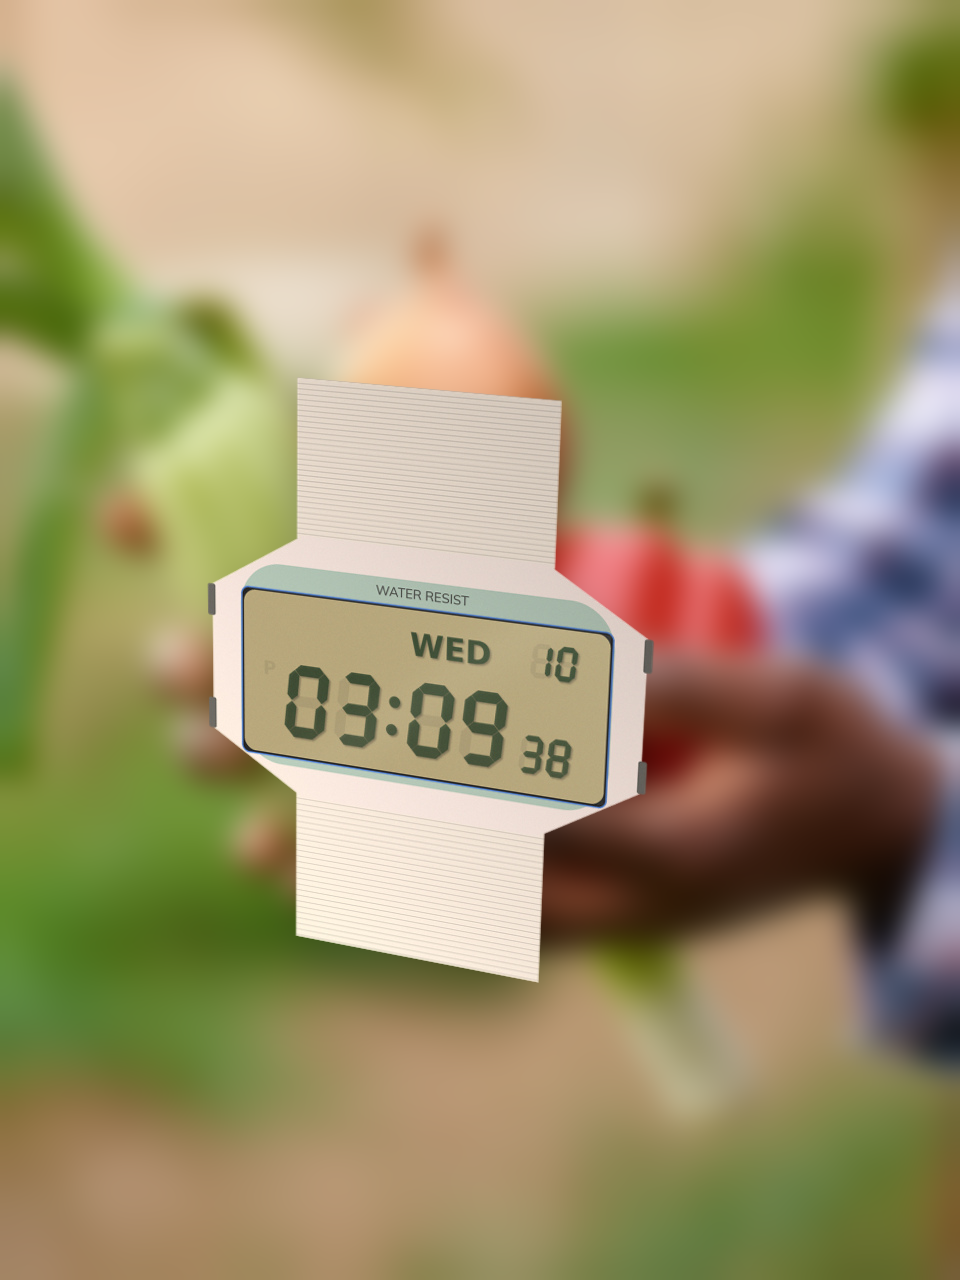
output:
3:09:38
